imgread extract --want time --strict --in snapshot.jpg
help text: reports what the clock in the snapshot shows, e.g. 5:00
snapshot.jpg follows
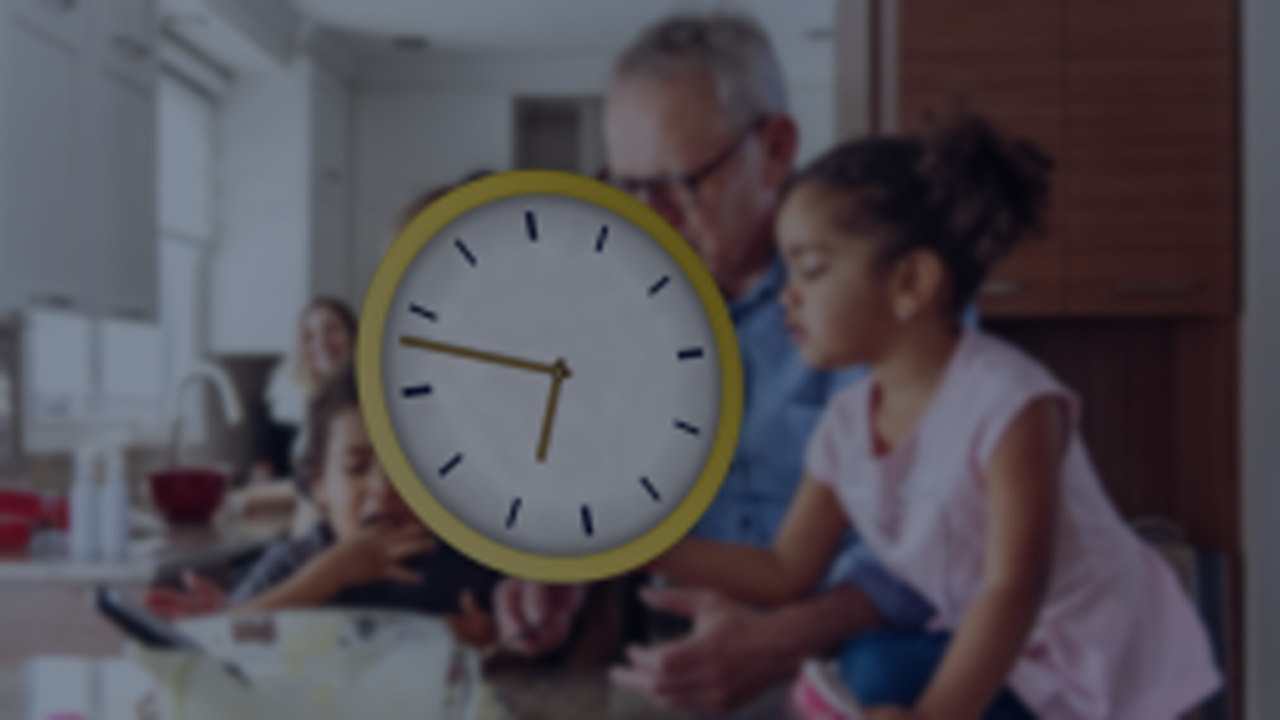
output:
6:48
